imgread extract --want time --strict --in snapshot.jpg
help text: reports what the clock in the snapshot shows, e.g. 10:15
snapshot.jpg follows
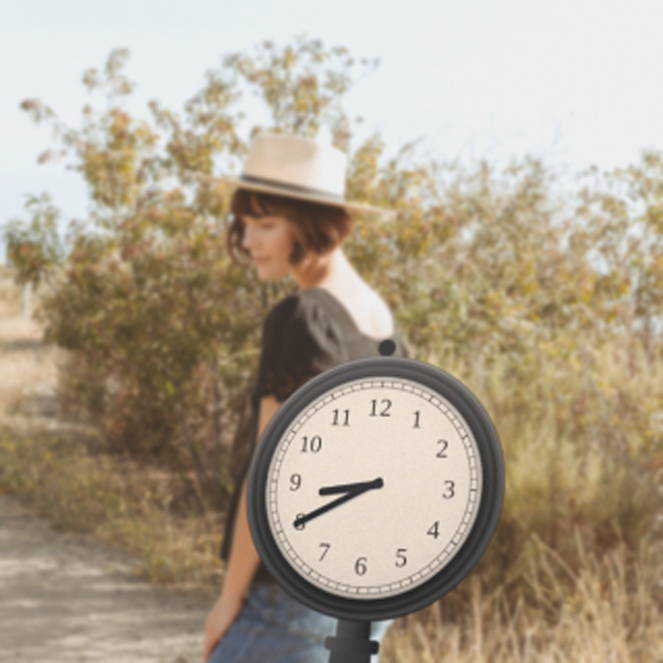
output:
8:40
